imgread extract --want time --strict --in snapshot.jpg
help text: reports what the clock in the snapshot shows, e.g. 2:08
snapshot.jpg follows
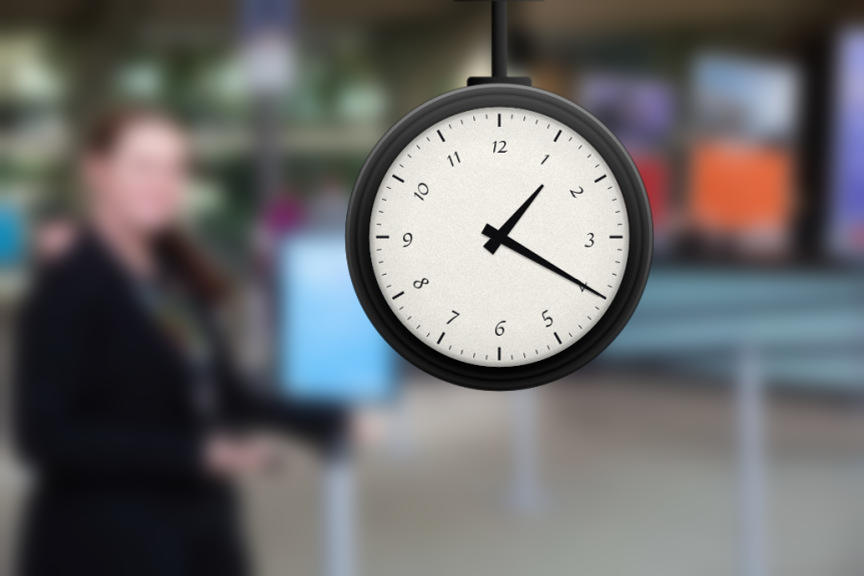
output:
1:20
